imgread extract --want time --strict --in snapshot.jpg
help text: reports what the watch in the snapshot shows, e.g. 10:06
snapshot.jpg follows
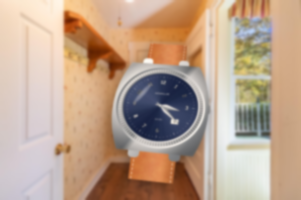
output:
3:22
